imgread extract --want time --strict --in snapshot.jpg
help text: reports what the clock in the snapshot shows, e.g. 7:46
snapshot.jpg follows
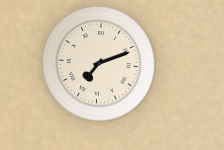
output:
7:11
